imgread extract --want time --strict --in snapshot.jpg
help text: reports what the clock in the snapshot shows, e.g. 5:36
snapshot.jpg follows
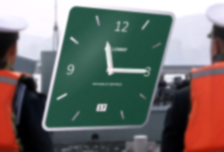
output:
11:15
